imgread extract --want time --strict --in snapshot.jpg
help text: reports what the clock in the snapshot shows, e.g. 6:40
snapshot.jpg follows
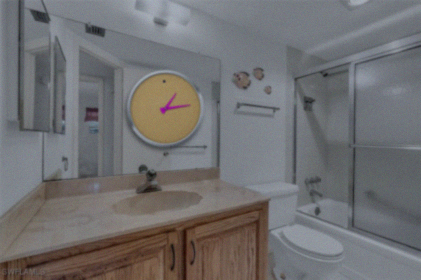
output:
1:14
